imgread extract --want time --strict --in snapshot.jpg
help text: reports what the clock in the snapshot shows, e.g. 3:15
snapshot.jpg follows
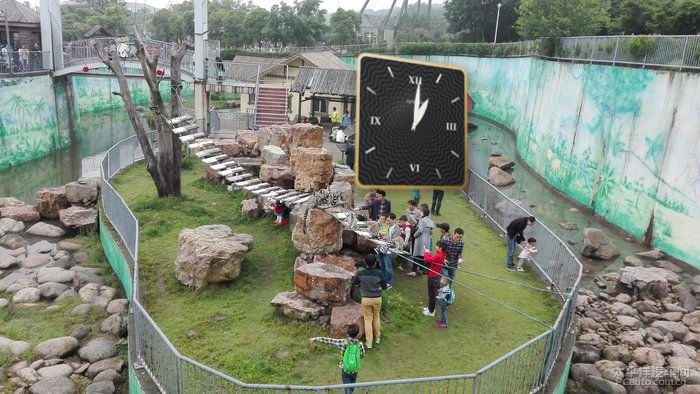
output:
1:01
